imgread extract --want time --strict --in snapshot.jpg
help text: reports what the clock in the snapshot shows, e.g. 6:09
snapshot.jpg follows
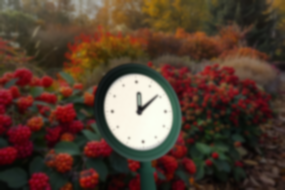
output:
12:09
